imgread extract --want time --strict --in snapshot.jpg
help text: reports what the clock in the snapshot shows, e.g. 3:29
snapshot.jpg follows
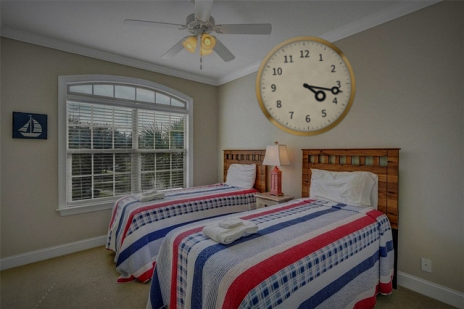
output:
4:17
